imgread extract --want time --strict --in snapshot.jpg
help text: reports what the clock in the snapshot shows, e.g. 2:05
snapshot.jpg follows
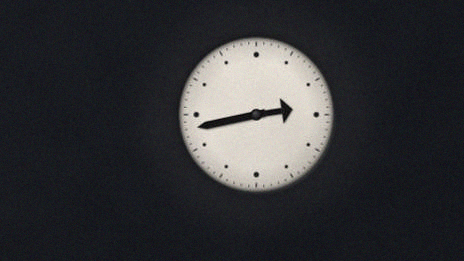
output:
2:43
